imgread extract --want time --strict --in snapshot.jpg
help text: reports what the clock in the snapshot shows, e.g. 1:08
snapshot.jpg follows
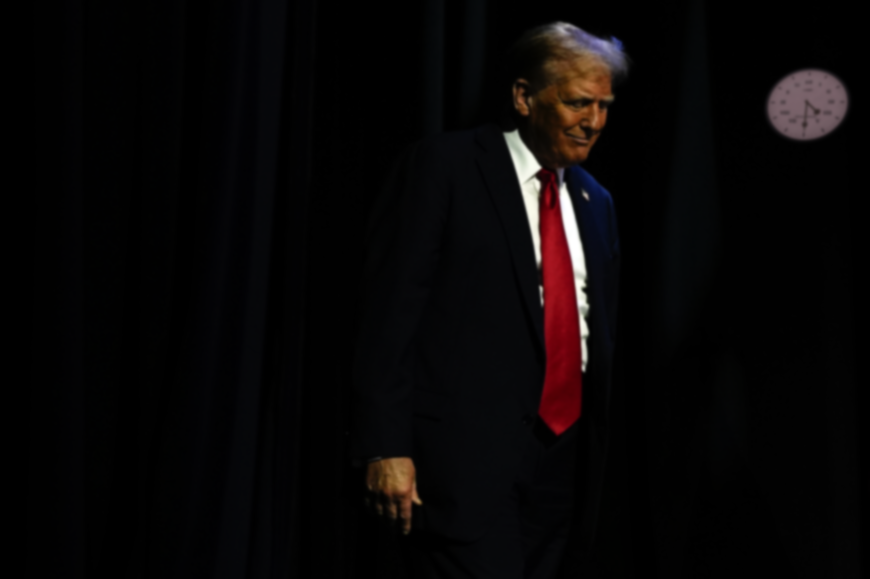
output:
4:30
